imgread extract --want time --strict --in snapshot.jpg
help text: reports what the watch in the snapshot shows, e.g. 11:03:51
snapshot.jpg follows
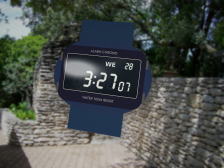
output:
3:27:07
